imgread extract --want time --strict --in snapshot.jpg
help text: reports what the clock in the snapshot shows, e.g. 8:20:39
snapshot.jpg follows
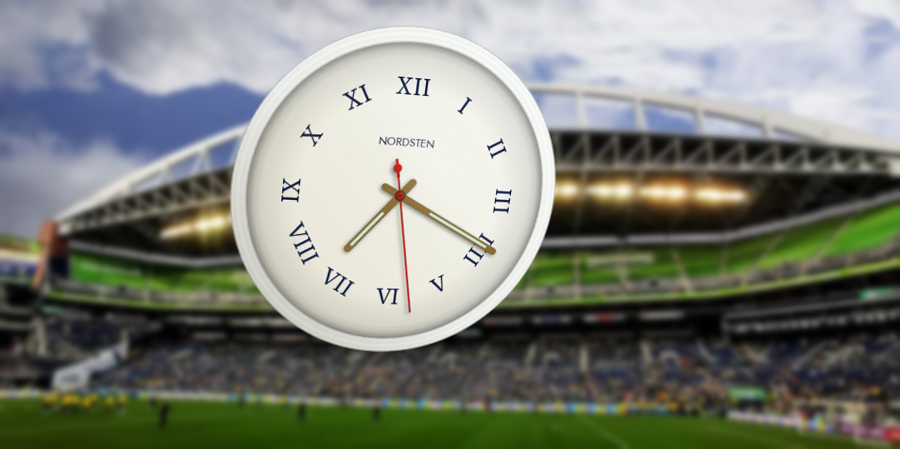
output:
7:19:28
